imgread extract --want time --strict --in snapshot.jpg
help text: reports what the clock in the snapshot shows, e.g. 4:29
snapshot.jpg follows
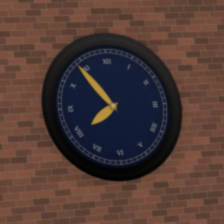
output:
7:54
